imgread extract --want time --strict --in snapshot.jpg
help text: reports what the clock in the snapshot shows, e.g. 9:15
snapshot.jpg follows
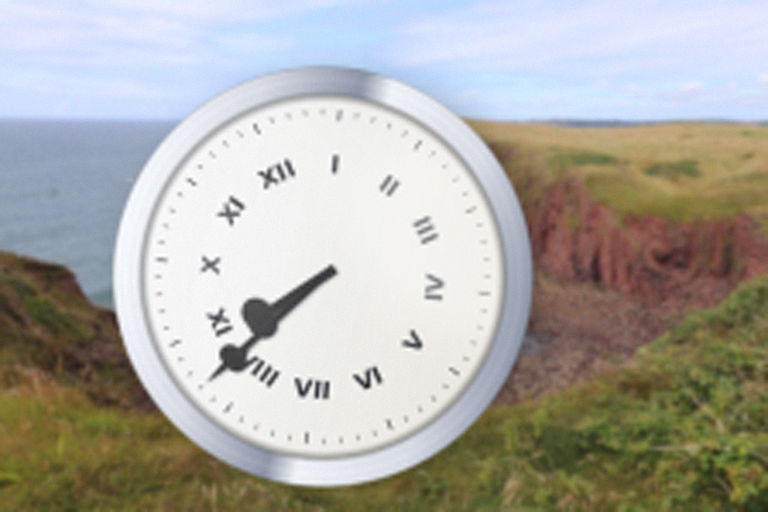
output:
8:42
